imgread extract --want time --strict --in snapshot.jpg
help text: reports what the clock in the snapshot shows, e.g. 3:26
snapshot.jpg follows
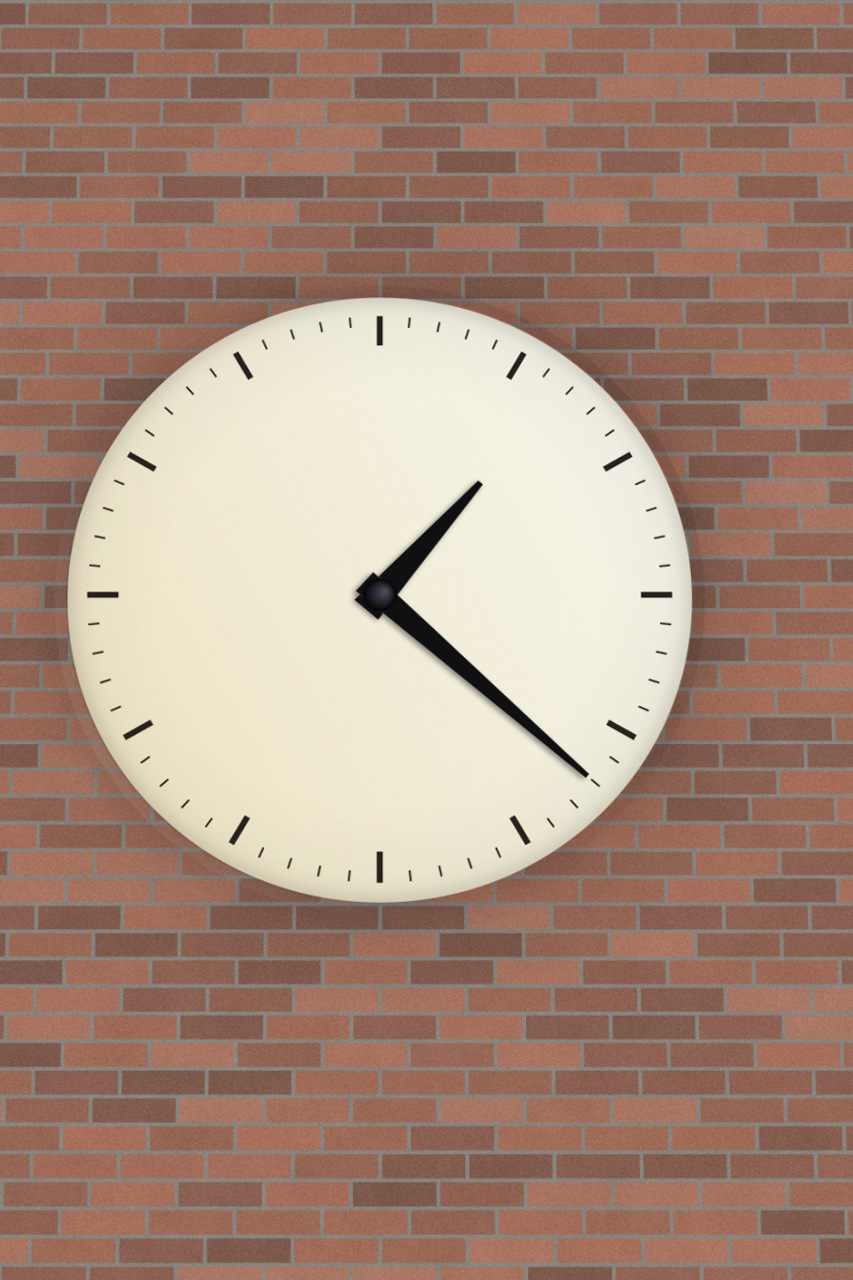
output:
1:22
